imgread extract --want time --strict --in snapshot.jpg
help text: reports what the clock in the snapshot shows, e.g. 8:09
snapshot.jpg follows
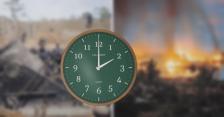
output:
2:00
